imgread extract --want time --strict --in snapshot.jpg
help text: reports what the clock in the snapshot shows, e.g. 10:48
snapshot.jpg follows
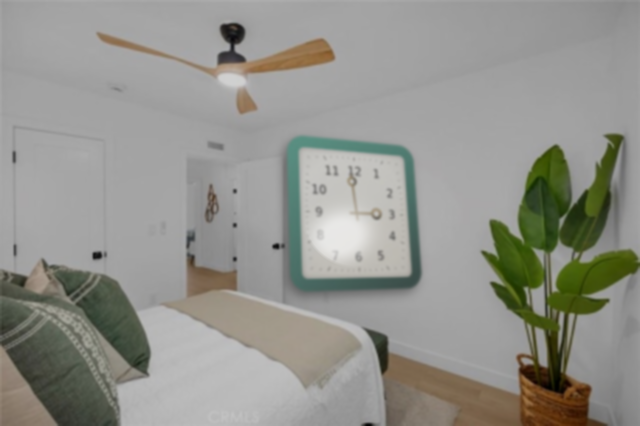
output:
2:59
